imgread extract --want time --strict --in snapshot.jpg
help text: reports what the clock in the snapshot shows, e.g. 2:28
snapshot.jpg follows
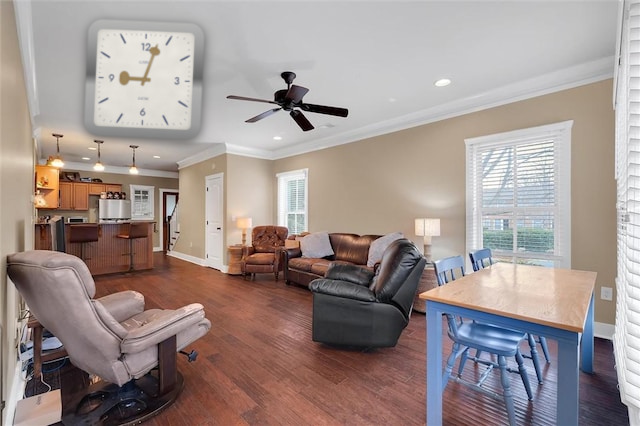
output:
9:03
